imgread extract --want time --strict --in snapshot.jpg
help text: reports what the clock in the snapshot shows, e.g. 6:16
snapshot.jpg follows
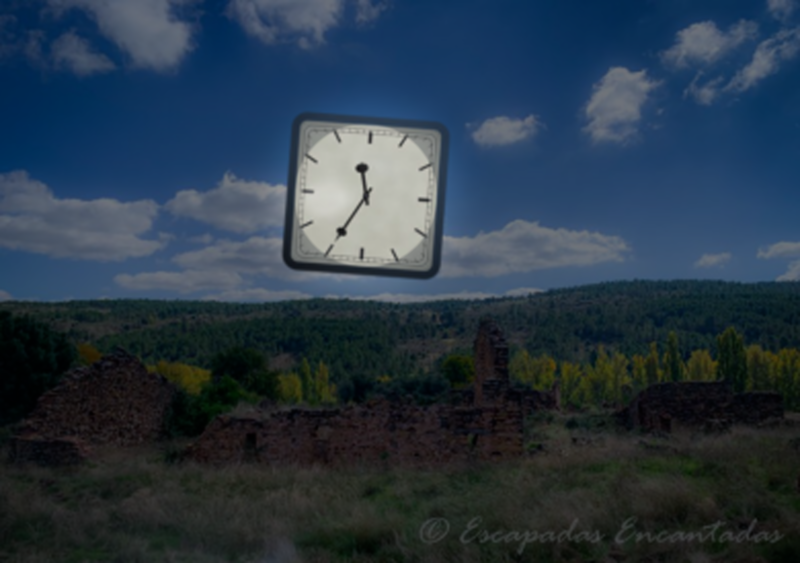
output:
11:35
